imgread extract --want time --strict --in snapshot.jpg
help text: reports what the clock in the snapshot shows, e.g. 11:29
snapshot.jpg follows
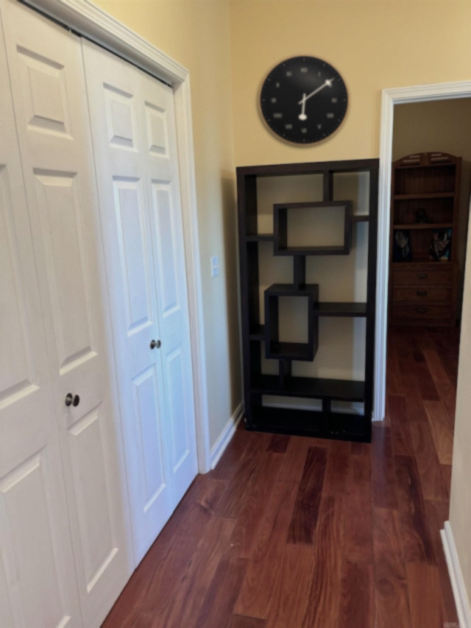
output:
6:09
